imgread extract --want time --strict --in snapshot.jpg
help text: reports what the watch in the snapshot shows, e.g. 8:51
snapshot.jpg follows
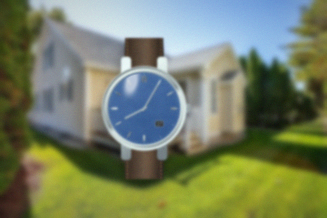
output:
8:05
